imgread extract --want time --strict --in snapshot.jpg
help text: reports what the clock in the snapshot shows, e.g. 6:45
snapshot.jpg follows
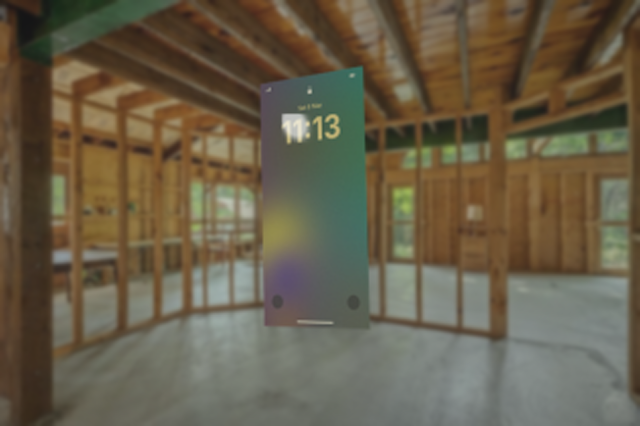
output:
11:13
